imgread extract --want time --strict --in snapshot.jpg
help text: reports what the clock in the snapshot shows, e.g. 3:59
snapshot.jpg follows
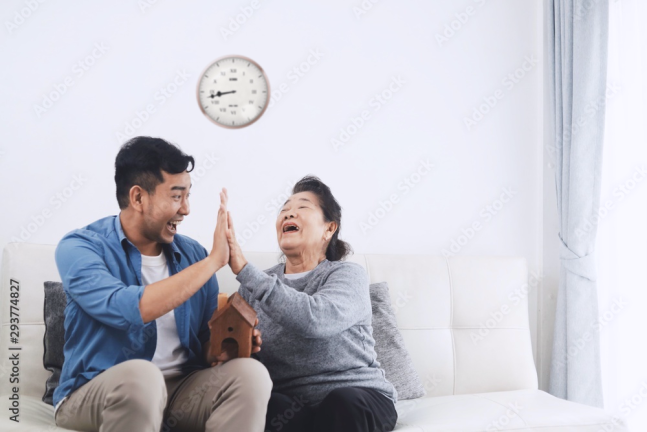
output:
8:43
